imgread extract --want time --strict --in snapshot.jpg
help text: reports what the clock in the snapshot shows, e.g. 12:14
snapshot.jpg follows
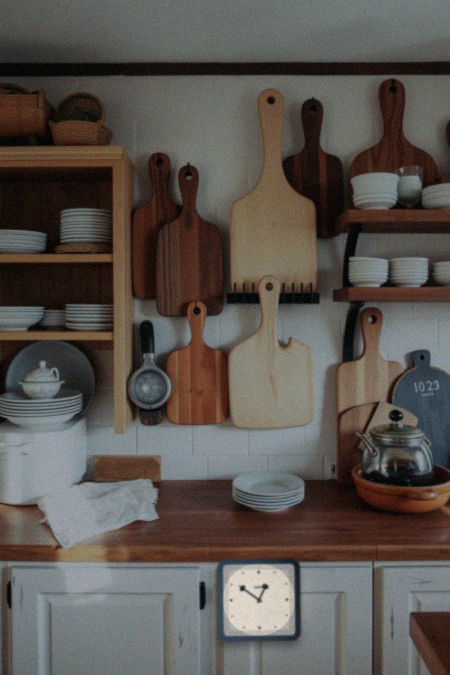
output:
12:51
